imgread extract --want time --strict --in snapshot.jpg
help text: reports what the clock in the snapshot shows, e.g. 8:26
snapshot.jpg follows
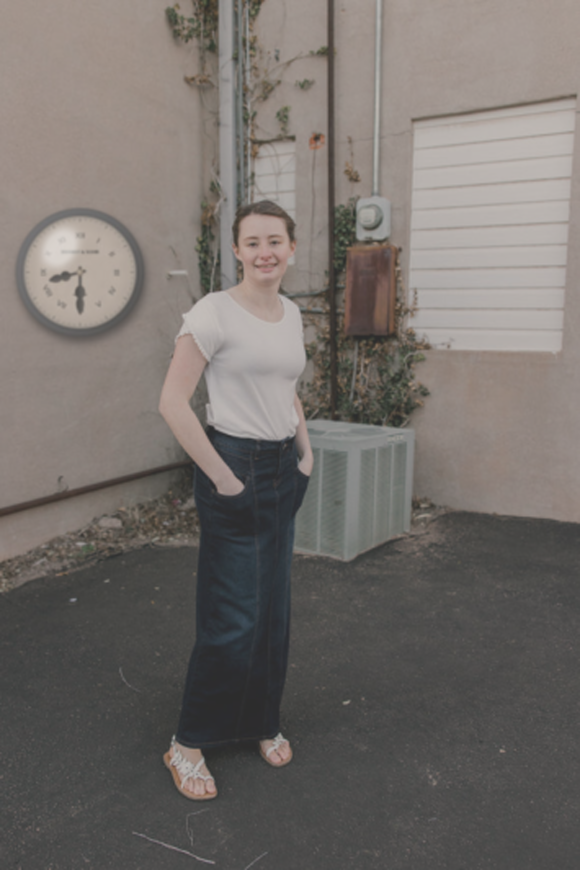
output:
8:30
